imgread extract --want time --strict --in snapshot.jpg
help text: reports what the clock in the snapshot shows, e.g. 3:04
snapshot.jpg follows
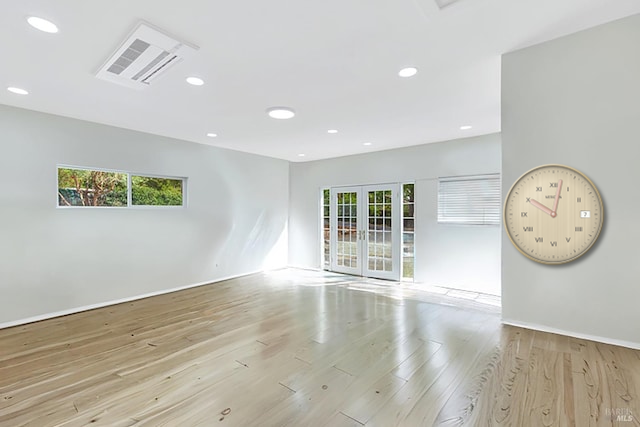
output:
10:02
